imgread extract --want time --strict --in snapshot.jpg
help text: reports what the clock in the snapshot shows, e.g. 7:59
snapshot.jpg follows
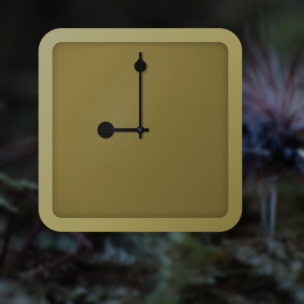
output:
9:00
